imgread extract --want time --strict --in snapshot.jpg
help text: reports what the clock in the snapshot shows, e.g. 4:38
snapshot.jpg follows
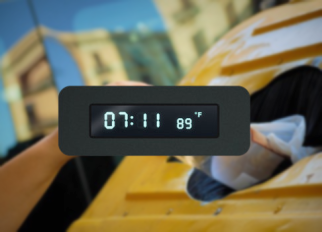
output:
7:11
